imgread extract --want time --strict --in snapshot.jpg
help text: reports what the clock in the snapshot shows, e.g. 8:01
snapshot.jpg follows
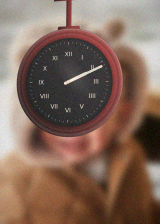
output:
2:11
